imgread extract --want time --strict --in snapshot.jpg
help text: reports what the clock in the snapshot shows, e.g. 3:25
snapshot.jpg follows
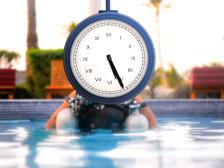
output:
5:26
